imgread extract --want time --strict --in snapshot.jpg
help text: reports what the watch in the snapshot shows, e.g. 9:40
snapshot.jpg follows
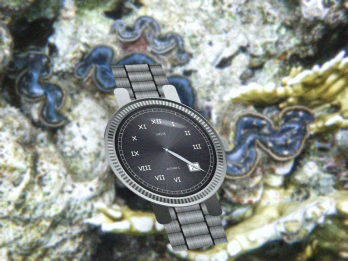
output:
4:22
